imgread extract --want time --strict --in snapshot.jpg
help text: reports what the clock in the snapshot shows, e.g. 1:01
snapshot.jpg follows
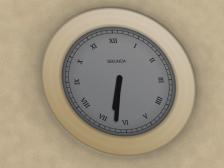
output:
6:32
